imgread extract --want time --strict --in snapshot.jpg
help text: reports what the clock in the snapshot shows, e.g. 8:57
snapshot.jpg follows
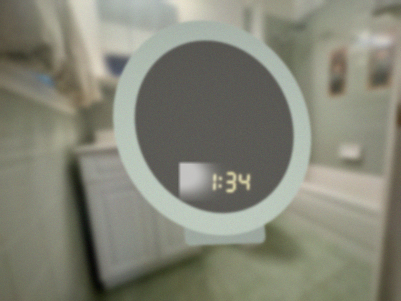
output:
1:34
